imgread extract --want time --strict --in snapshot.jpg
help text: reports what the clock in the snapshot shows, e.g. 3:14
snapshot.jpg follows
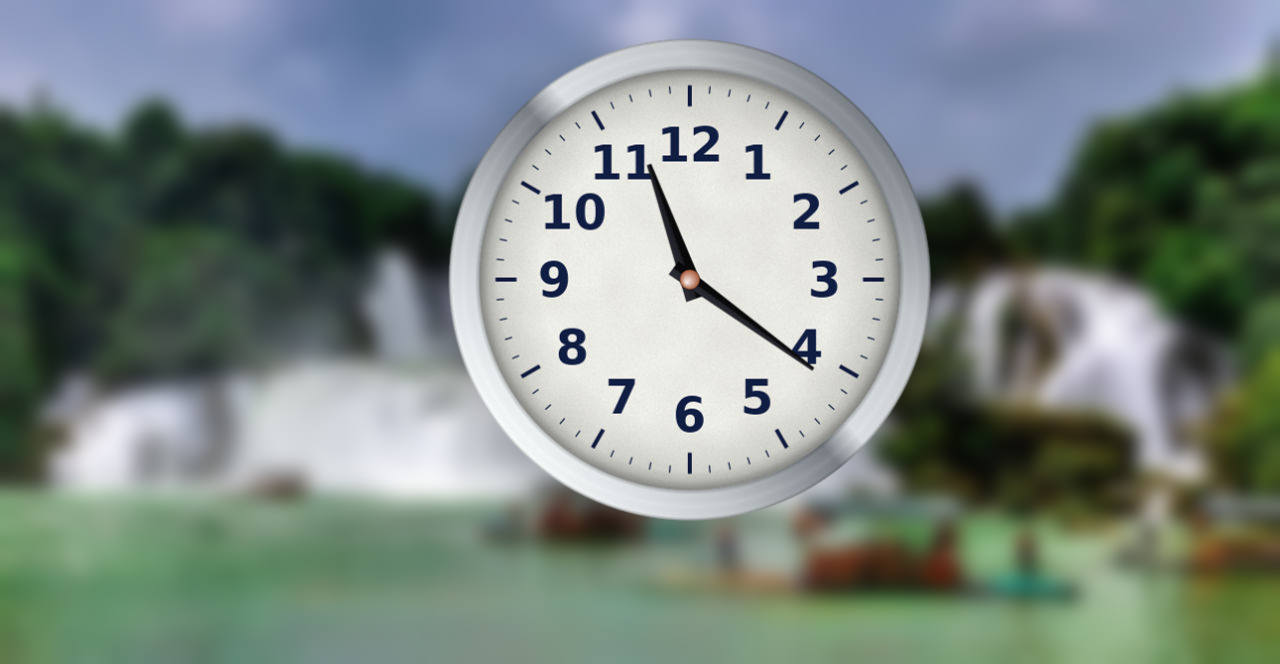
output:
11:21
